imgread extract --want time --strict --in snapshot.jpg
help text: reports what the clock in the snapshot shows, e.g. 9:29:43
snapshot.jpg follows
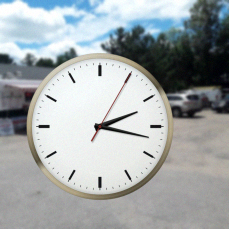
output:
2:17:05
